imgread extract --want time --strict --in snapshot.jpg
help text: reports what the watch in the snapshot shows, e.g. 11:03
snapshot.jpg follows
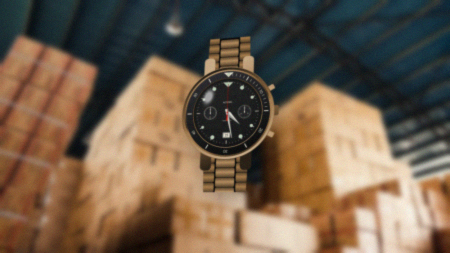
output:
4:28
